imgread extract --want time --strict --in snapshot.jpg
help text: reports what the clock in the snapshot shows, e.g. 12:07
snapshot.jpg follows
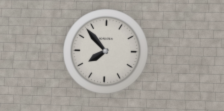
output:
7:53
